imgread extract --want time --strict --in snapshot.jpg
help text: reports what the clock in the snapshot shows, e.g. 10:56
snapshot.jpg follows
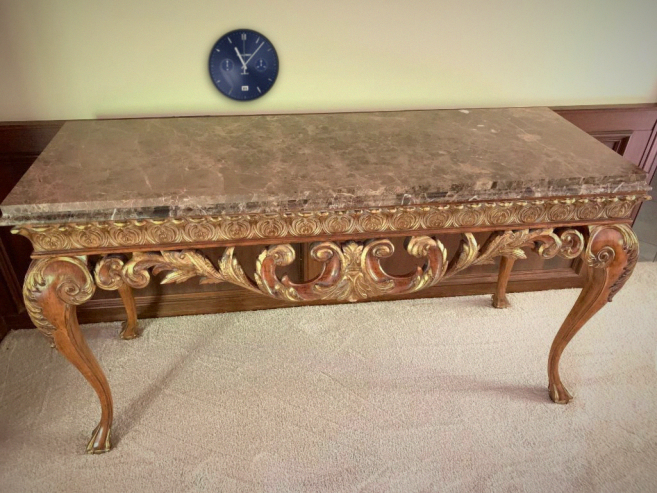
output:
11:07
